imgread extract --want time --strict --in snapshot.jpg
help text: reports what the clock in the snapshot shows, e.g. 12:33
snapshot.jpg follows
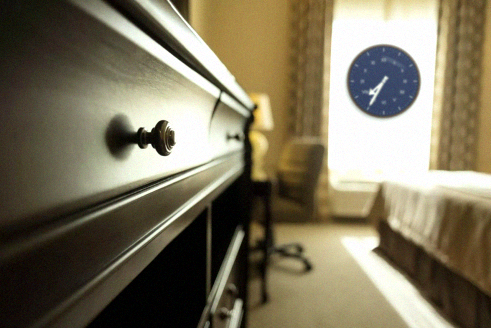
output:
7:35
